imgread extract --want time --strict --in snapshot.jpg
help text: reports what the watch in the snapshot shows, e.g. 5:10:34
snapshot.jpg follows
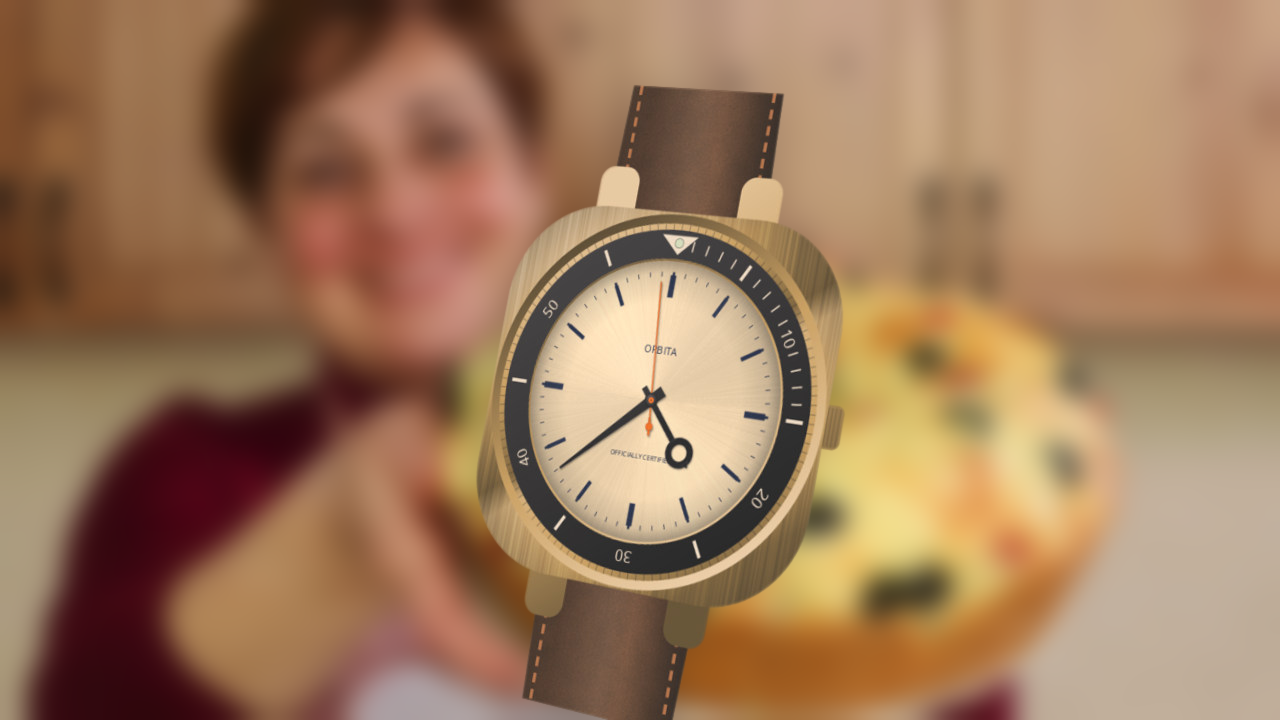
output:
4:37:59
